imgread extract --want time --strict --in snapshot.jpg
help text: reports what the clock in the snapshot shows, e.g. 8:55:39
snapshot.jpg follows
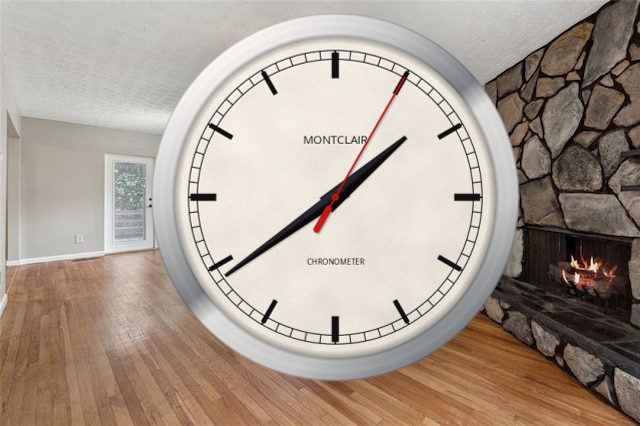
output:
1:39:05
